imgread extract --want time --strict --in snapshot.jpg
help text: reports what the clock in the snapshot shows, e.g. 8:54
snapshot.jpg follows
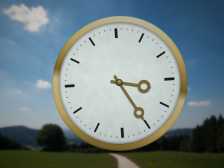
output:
3:25
